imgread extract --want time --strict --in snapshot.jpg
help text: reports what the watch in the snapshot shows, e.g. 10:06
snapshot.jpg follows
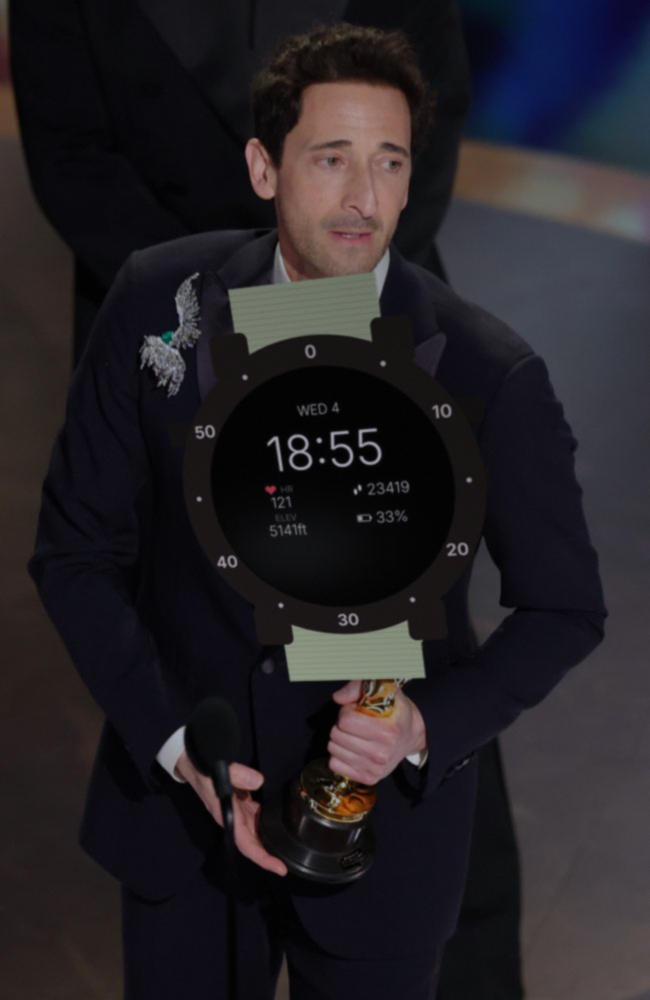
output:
18:55
